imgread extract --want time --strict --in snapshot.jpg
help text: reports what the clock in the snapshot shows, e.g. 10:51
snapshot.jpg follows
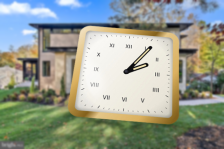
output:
2:06
